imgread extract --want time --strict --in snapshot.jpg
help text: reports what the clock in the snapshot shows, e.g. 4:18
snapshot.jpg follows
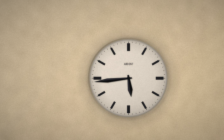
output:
5:44
